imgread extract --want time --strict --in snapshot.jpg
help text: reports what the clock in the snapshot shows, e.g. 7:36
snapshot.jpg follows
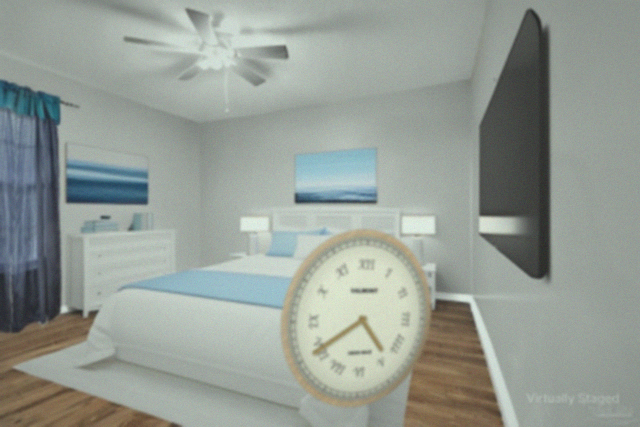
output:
4:40
